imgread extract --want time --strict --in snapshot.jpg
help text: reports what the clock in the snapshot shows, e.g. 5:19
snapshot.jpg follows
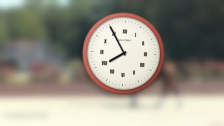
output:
7:55
